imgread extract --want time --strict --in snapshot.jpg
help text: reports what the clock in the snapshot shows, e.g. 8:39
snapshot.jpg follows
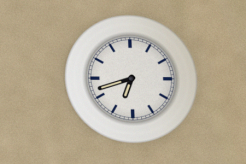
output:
6:42
